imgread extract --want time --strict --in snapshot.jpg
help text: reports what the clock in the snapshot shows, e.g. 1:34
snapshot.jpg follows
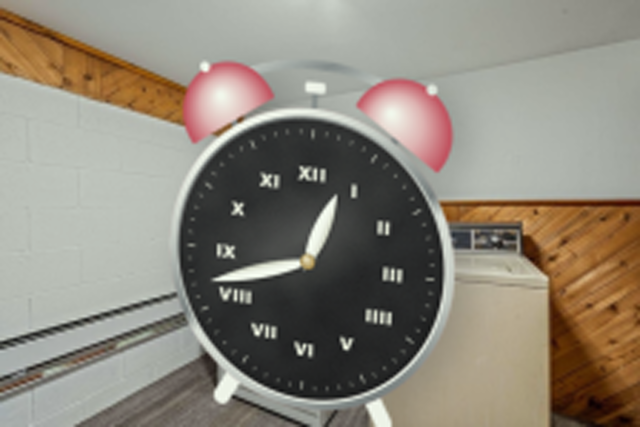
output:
12:42
